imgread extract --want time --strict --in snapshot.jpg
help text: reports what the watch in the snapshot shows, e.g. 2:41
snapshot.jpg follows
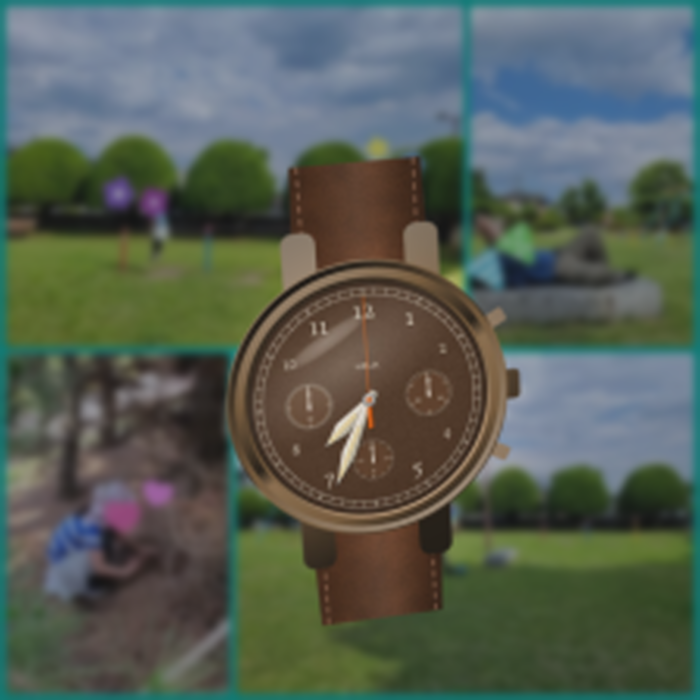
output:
7:34
